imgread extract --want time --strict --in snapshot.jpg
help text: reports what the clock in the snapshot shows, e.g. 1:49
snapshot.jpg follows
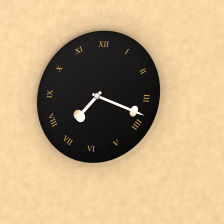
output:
7:18
